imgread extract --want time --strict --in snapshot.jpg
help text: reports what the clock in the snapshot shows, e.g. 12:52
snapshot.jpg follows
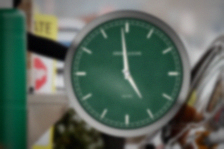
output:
4:59
